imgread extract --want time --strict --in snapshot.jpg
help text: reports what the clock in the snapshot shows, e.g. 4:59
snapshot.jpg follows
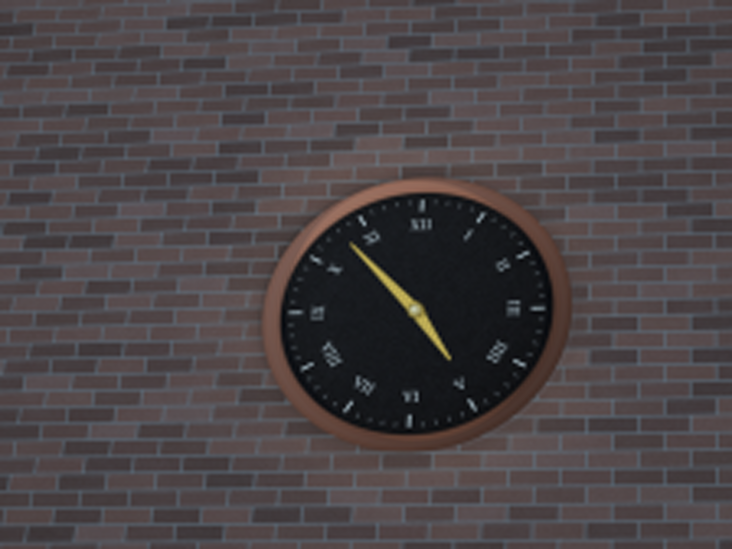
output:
4:53
